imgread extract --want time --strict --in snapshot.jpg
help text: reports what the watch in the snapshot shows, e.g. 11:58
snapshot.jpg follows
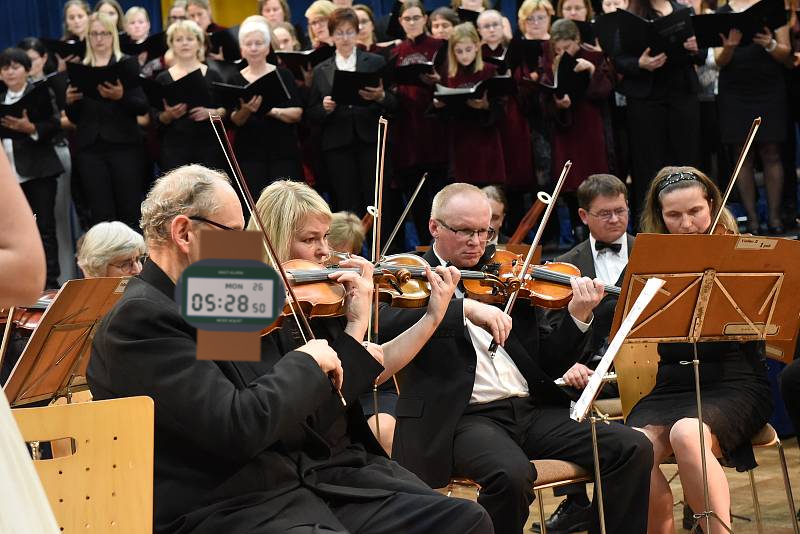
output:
5:28
